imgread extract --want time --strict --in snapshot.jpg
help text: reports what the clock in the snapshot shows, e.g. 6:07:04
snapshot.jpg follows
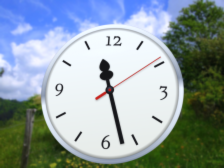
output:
11:27:09
